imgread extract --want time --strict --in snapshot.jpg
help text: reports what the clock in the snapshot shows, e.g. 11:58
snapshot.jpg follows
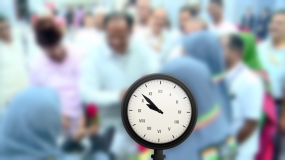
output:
9:52
